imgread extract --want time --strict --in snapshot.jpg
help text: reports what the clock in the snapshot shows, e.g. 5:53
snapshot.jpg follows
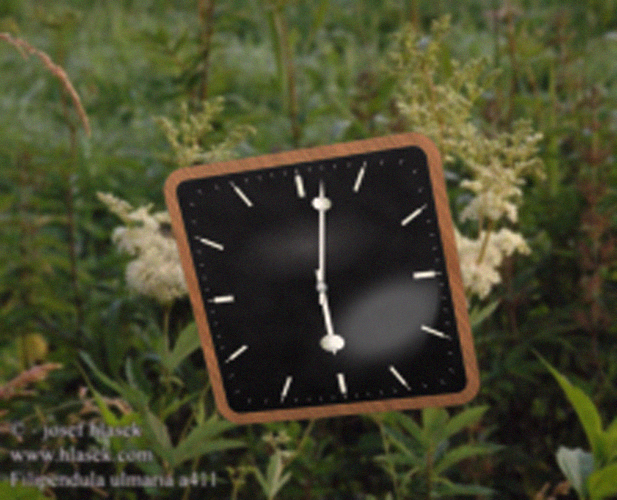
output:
6:02
